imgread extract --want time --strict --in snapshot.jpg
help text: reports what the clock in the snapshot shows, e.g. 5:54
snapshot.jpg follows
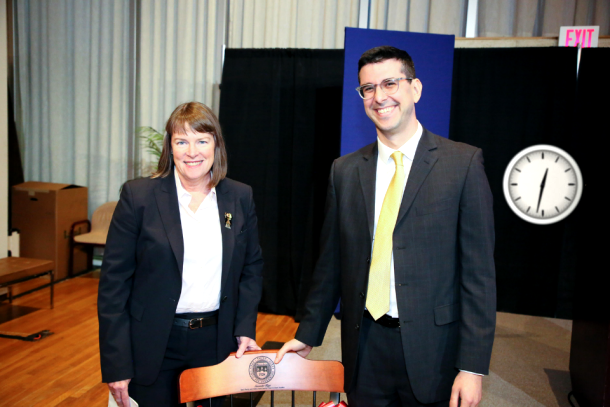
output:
12:32
